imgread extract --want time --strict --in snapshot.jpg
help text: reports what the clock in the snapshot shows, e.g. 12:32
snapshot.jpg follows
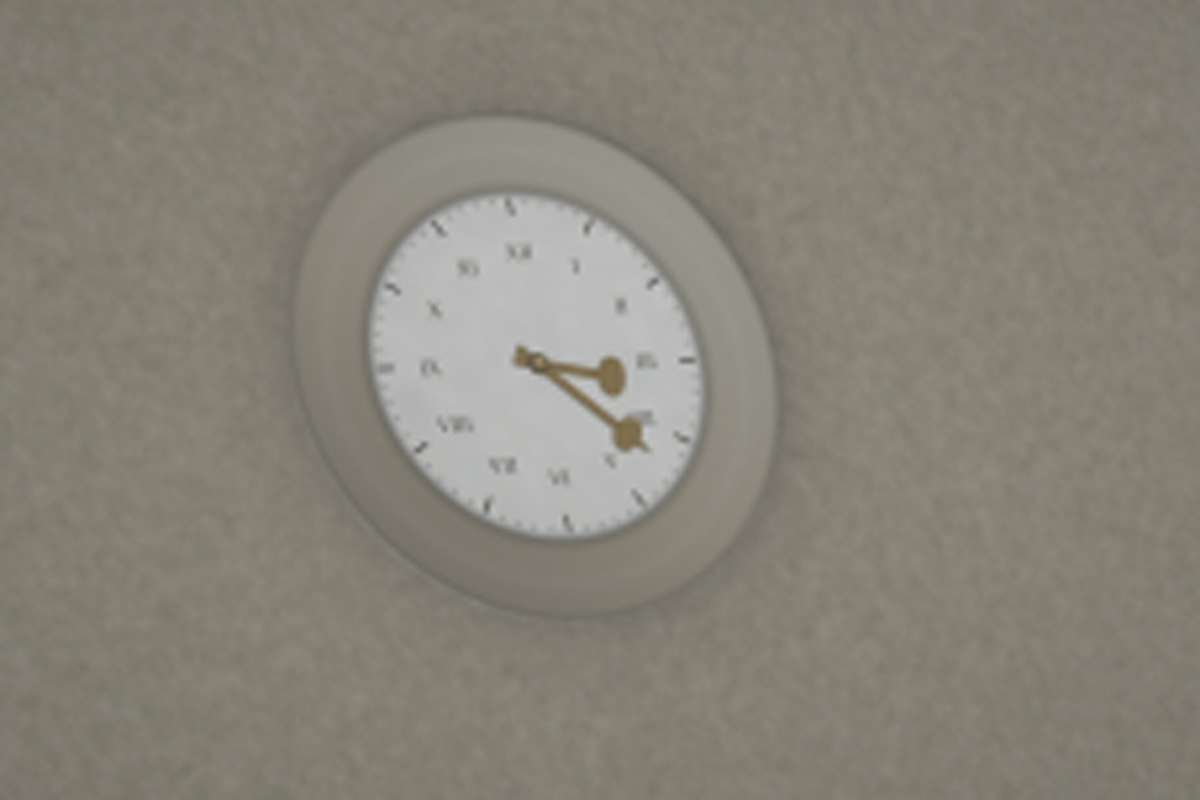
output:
3:22
